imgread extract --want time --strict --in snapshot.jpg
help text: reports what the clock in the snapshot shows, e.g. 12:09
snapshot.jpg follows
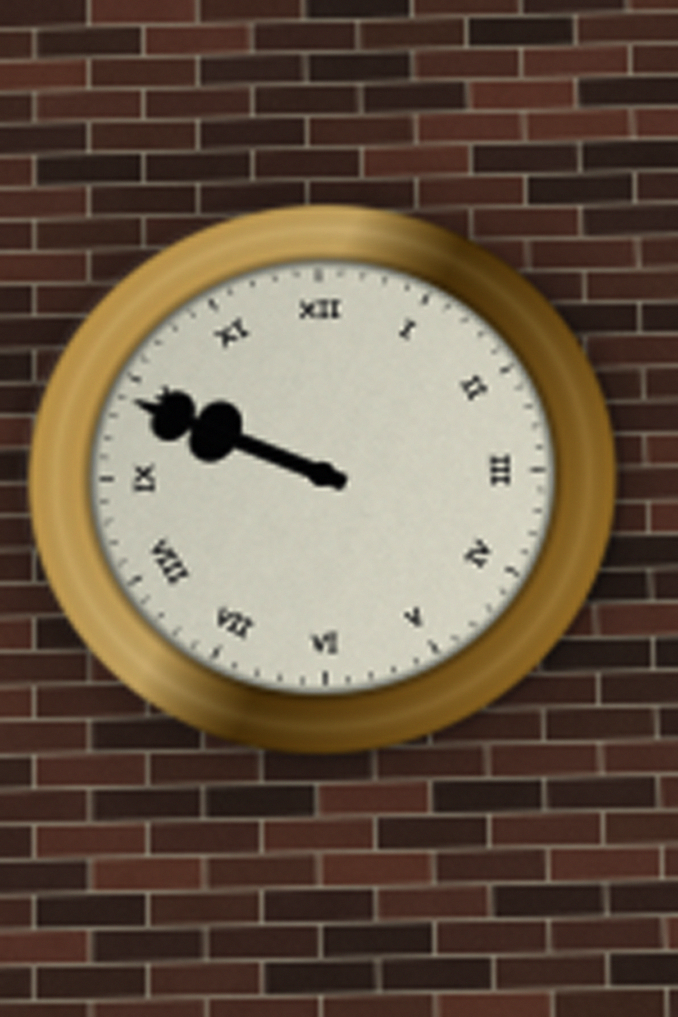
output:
9:49
